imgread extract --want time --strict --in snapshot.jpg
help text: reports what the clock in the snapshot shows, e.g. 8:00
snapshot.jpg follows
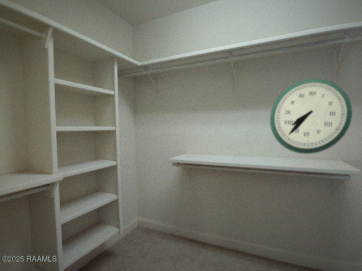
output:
7:36
